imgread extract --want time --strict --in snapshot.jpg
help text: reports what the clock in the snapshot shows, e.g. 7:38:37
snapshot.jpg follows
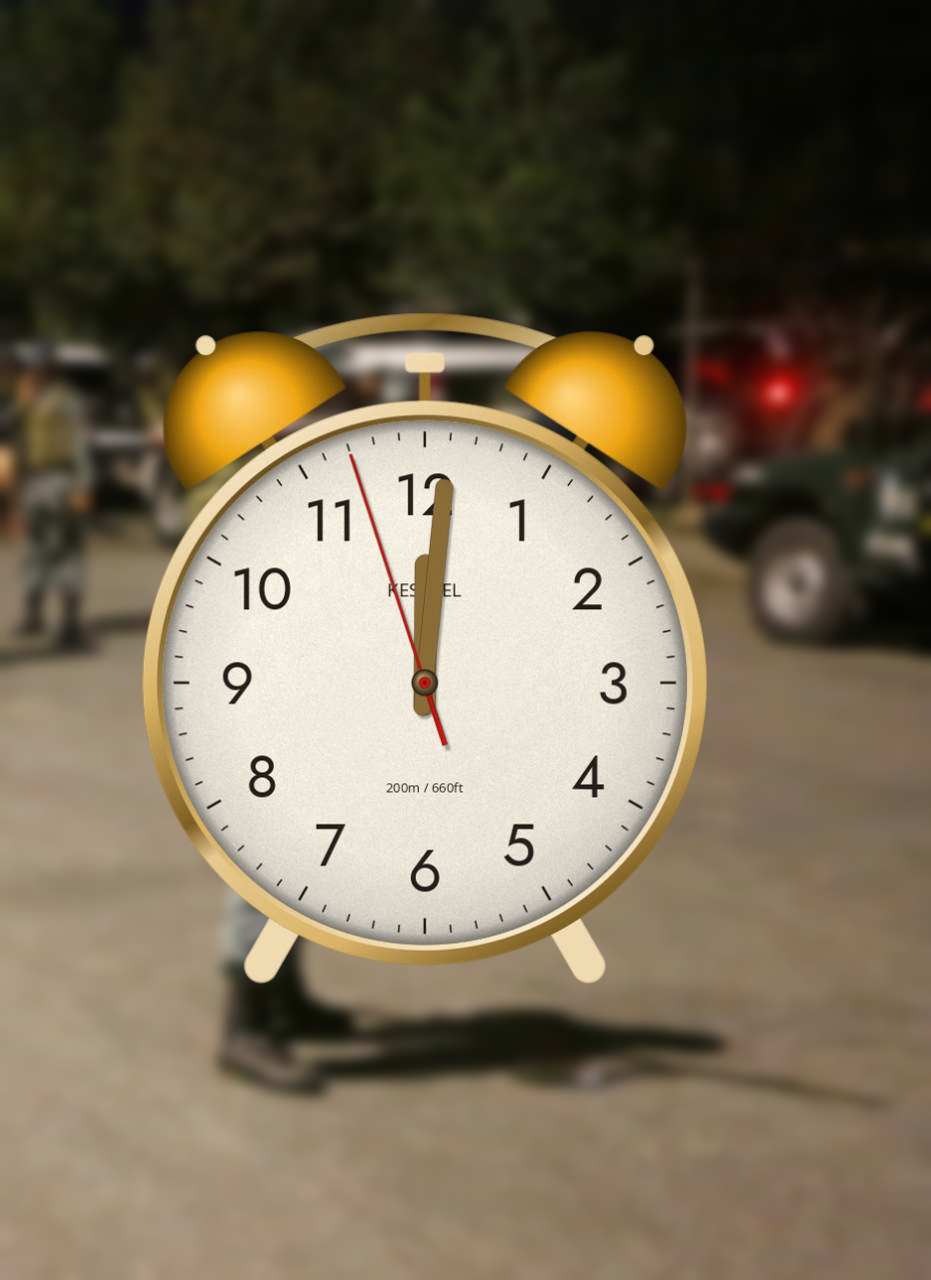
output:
12:00:57
